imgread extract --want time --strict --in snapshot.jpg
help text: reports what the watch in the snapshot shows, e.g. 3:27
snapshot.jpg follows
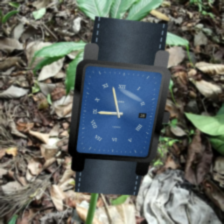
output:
8:57
